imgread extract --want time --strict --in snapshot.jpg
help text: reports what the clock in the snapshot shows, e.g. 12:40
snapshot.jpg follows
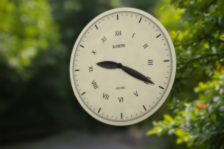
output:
9:20
